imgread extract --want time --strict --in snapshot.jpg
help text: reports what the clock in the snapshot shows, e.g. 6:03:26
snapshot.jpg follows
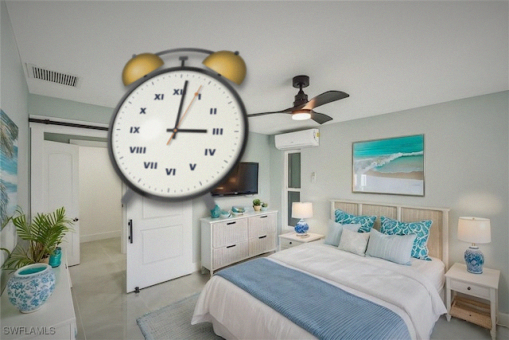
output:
3:01:04
